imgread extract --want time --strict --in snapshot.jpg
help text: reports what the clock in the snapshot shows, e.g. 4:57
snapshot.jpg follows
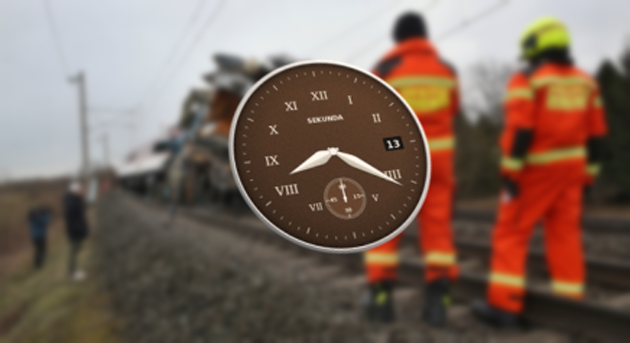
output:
8:21
